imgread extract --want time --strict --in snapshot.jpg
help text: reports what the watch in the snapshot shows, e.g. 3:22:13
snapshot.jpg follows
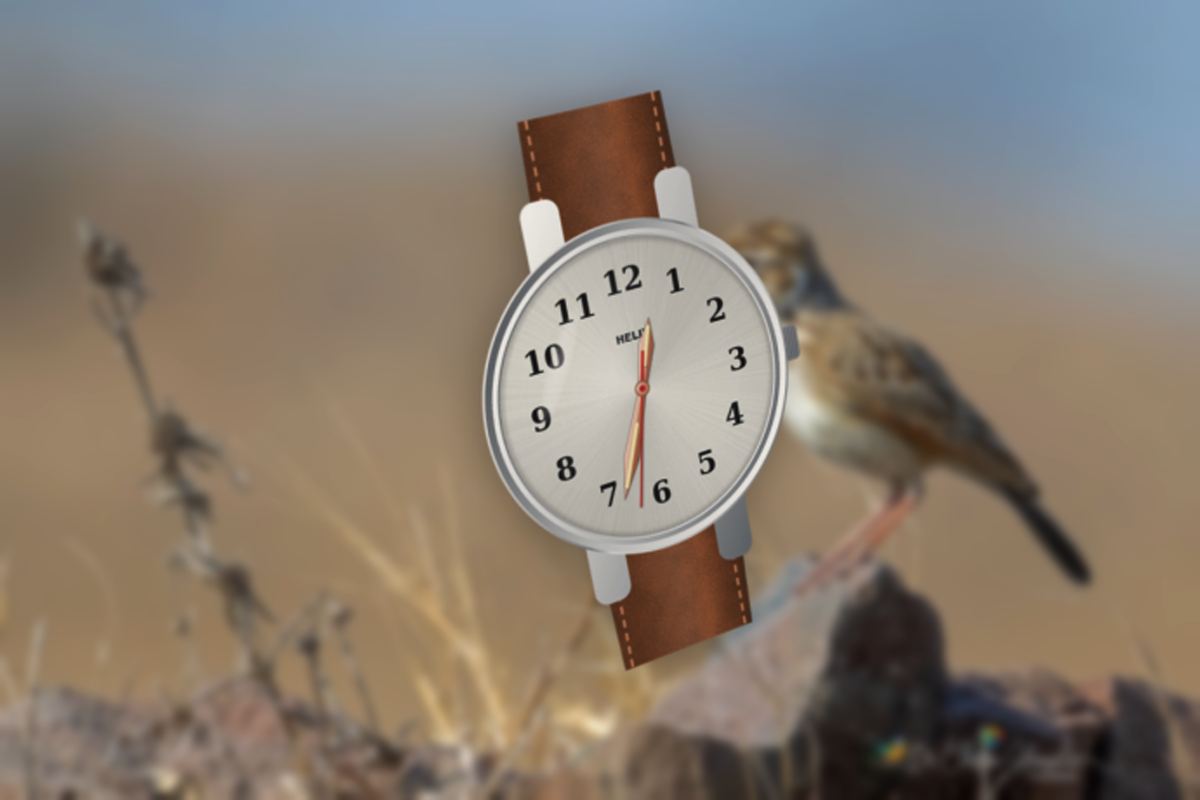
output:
12:33:32
